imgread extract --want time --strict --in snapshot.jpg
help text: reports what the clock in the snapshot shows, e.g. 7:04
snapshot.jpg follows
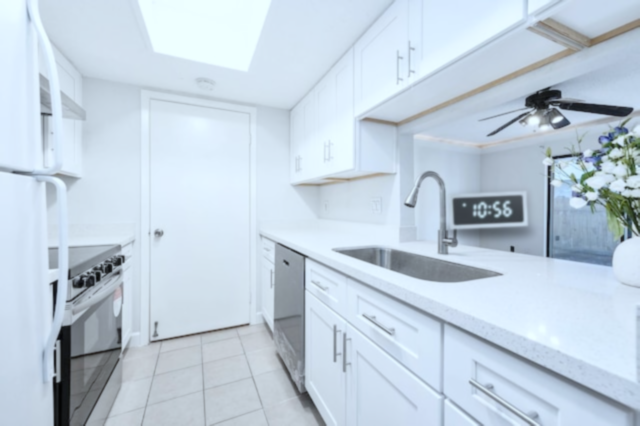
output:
10:56
